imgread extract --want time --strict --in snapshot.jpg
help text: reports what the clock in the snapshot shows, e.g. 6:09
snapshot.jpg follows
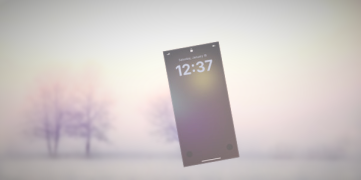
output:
12:37
